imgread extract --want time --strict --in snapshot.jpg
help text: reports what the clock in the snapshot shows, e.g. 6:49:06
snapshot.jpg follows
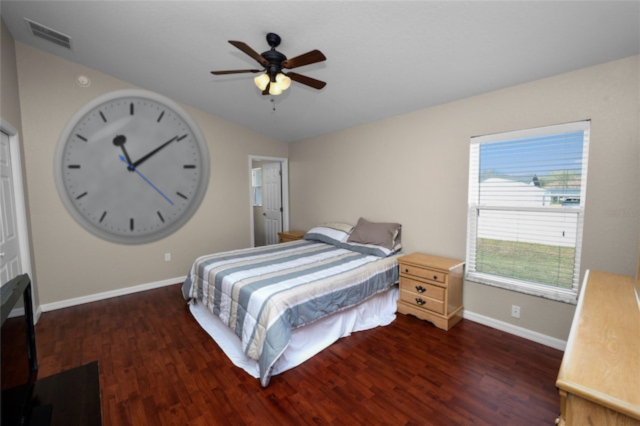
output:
11:09:22
